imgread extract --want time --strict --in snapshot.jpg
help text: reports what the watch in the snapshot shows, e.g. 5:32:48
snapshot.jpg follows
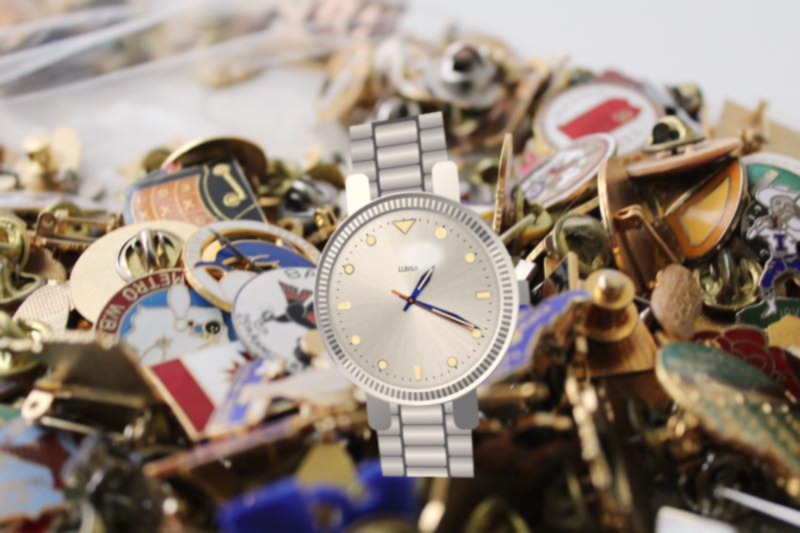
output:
1:19:20
